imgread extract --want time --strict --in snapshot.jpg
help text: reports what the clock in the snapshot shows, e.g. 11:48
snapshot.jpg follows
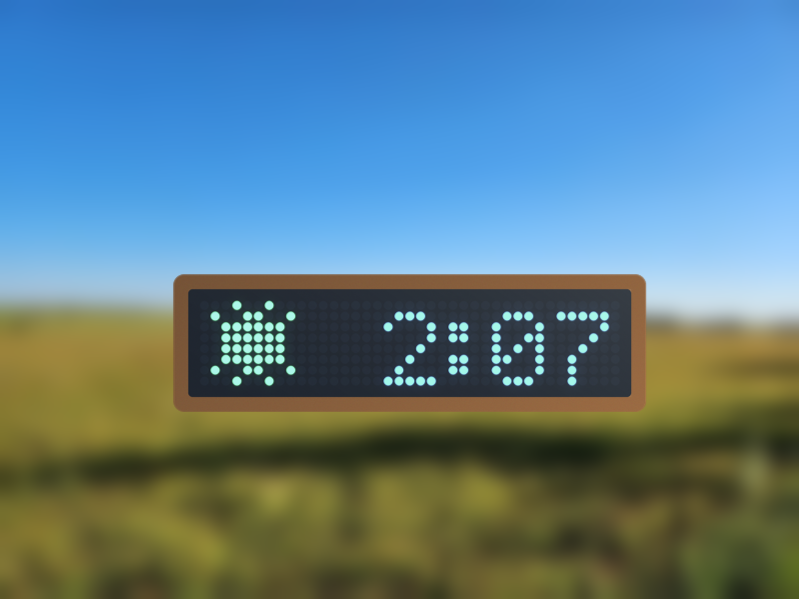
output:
2:07
